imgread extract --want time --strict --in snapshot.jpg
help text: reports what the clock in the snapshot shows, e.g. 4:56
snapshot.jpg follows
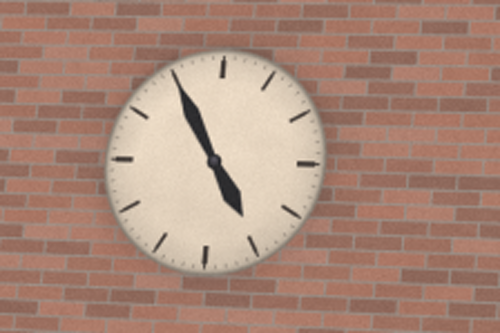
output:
4:55
